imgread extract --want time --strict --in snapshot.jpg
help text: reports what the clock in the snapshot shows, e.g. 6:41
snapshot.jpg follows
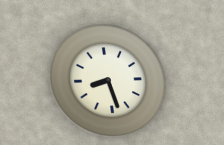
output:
8:28
